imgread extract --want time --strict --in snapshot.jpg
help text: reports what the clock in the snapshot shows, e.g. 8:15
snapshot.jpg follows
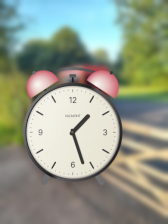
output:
1:27
